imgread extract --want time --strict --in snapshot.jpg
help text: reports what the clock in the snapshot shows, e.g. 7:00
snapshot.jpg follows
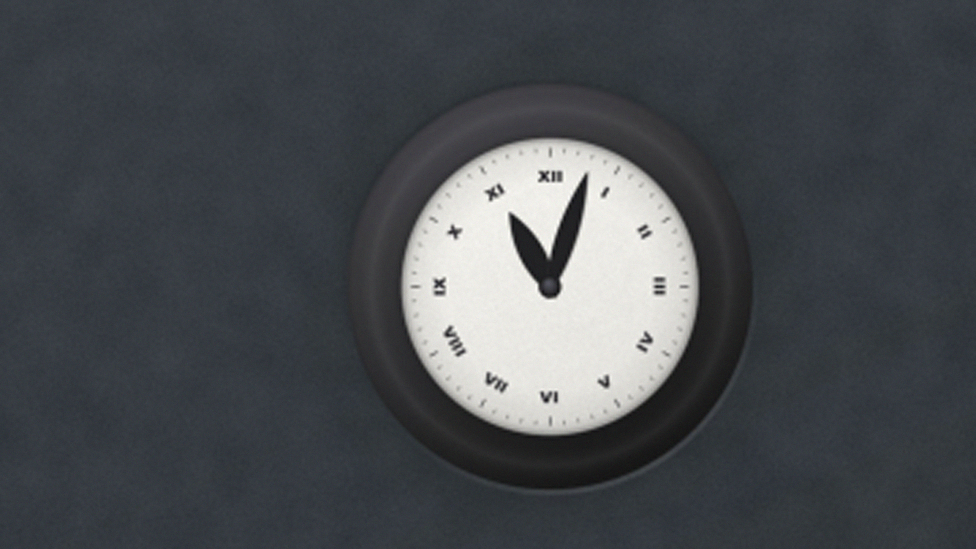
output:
11:03
